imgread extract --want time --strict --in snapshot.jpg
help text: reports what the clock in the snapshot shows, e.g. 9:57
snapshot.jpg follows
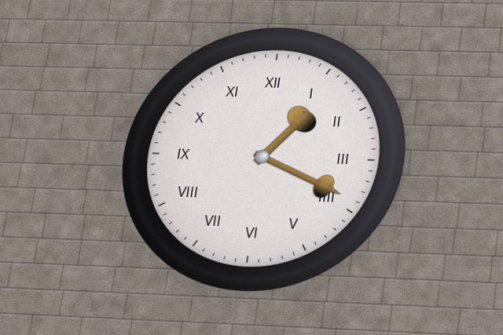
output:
1:19
